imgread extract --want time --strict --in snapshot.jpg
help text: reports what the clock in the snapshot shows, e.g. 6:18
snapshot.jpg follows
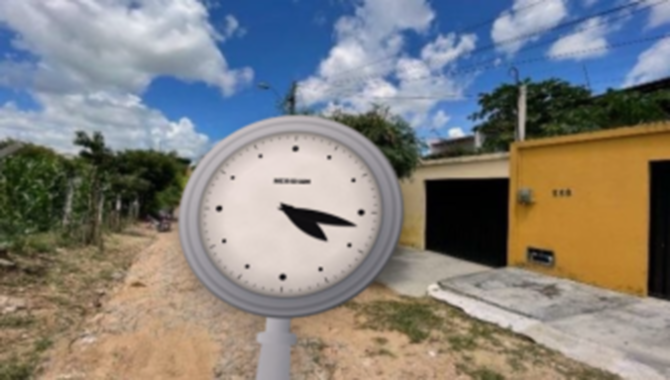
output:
4:17
